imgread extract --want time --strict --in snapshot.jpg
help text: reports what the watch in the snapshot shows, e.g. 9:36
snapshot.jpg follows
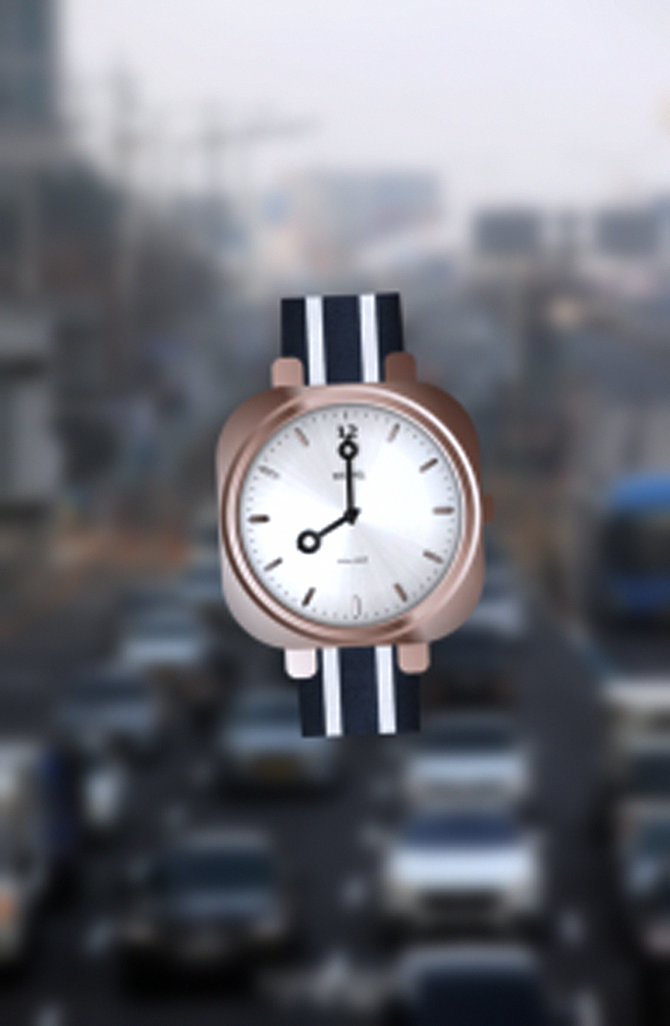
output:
8:00
